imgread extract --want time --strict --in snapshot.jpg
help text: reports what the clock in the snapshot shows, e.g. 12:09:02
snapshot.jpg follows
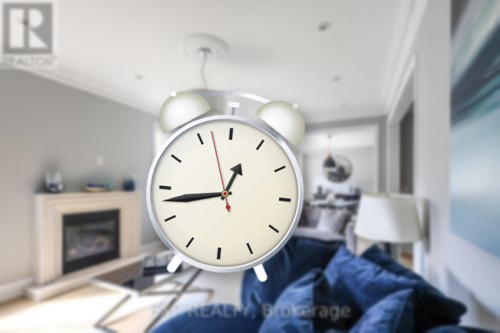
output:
12:42:57
